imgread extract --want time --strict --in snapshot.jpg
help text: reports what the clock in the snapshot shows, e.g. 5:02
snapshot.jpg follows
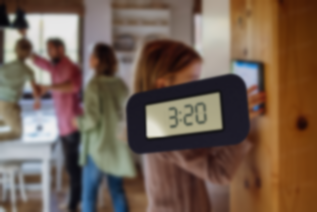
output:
3:20
